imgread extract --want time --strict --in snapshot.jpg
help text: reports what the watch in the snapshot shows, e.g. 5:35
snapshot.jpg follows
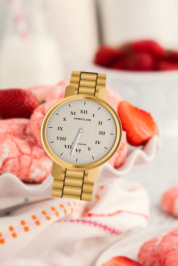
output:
6:32
